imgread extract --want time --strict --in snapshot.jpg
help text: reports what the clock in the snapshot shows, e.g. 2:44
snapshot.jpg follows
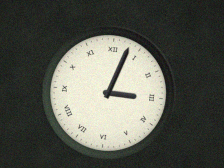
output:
3:03
